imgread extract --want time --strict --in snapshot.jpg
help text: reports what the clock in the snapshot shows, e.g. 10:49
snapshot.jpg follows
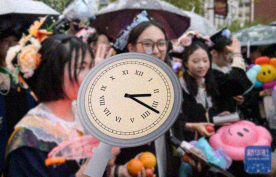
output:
2:17
